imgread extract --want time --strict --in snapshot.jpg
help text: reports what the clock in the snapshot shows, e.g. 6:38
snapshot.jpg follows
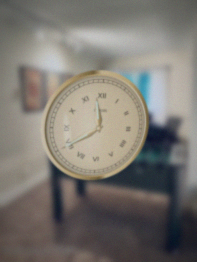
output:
11:40
